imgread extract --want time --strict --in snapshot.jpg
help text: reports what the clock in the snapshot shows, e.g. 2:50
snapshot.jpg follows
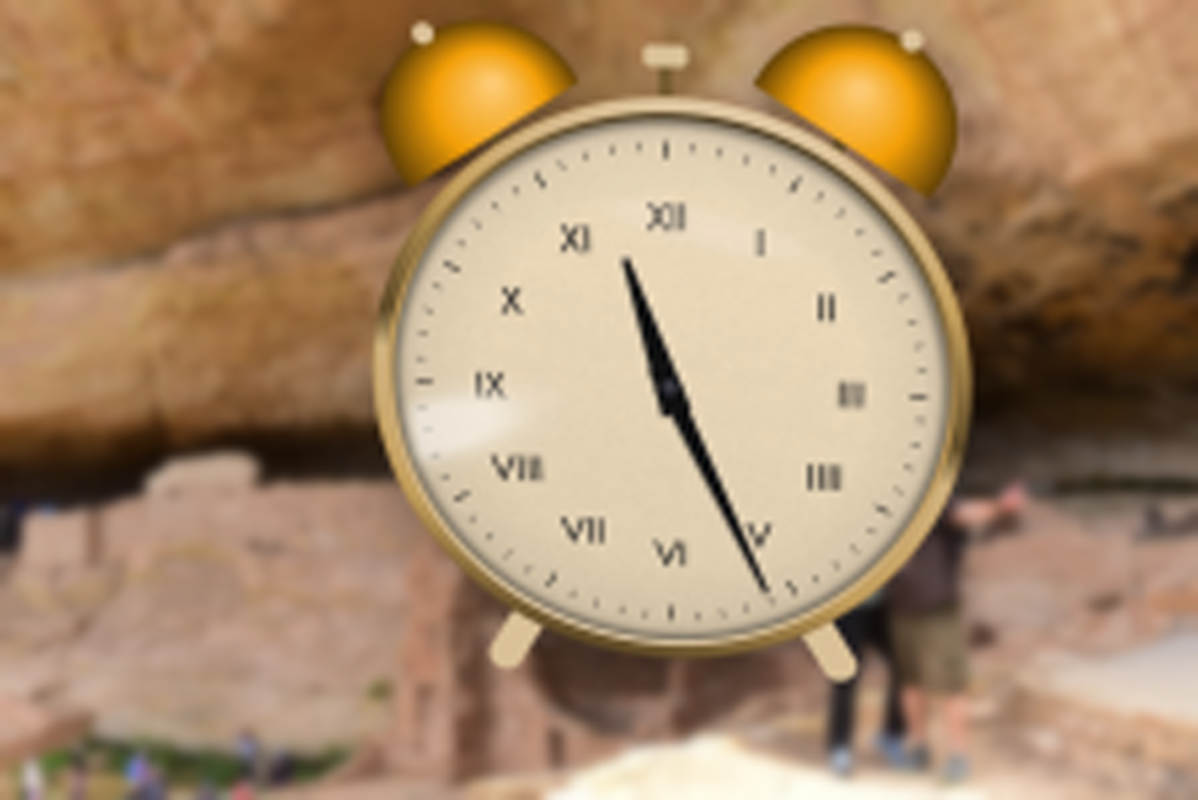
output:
11:26
